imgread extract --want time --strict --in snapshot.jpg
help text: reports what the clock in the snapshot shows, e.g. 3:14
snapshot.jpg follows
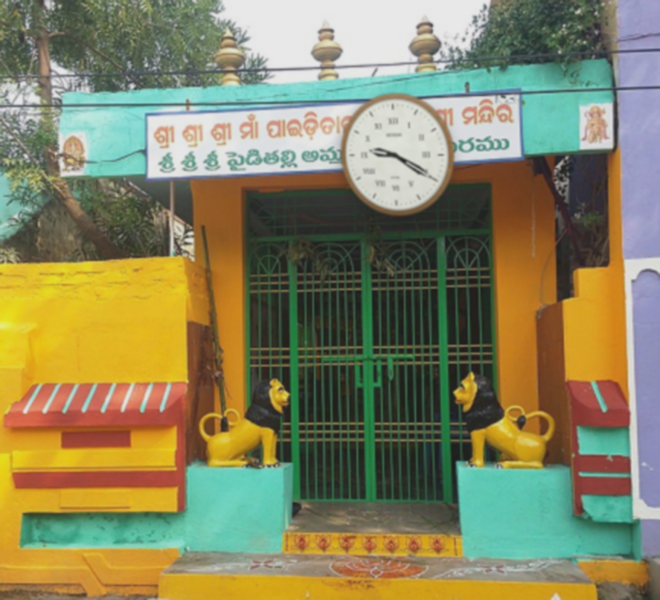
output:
9:20
